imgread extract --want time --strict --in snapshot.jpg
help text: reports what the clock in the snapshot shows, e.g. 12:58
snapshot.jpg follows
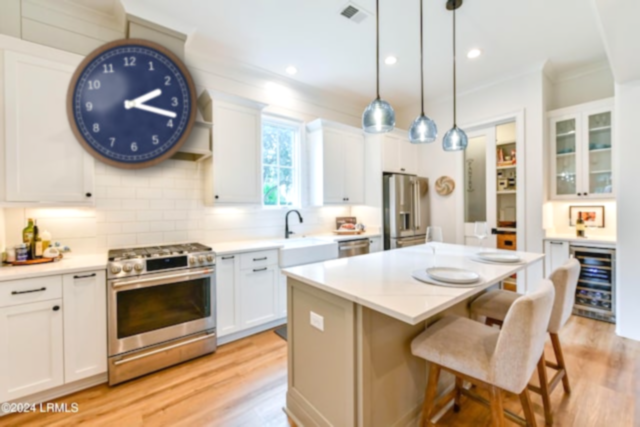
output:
2:18
